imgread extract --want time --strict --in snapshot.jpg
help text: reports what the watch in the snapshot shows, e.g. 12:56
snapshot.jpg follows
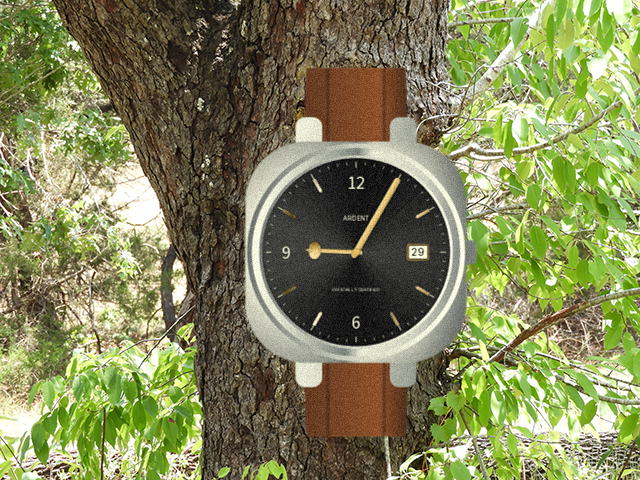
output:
9:05
